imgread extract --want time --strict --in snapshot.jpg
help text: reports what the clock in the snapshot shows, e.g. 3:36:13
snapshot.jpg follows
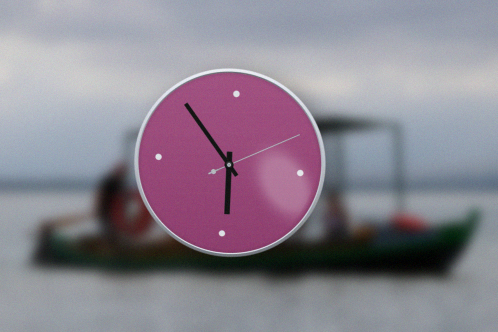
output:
5:53:10
